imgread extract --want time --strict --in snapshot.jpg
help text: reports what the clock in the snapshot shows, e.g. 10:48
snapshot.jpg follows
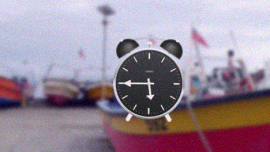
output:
5:45
